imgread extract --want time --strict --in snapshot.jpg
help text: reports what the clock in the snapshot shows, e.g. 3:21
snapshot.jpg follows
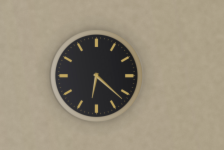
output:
6:22
